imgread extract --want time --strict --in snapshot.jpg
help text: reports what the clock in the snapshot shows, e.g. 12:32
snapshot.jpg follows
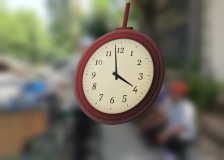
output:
3:58
